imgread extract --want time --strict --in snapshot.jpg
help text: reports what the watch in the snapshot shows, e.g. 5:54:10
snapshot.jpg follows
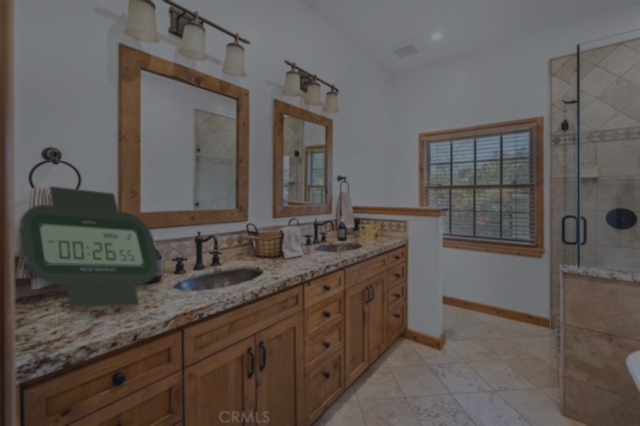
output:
0:26:55
